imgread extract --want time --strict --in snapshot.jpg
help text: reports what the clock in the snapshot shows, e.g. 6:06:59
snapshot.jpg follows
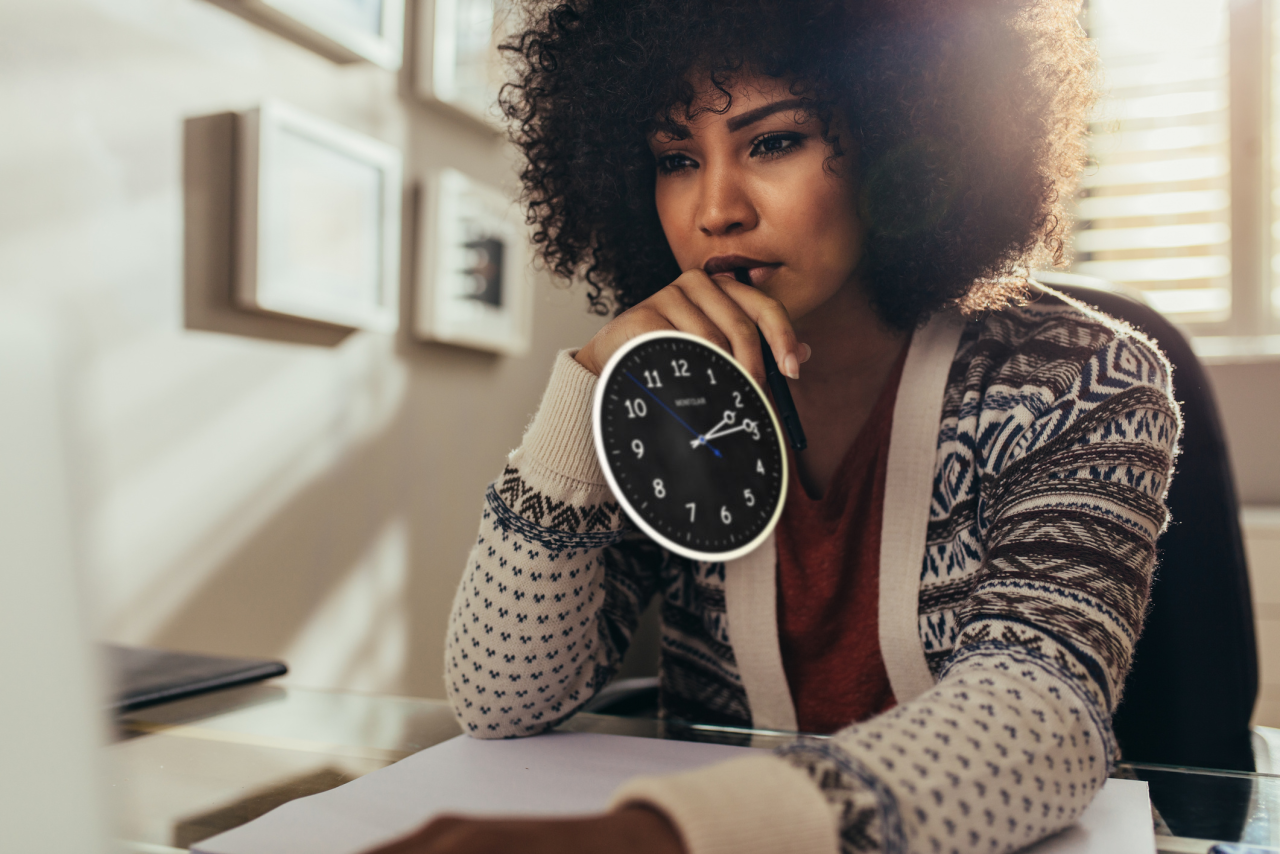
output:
2:13:53
